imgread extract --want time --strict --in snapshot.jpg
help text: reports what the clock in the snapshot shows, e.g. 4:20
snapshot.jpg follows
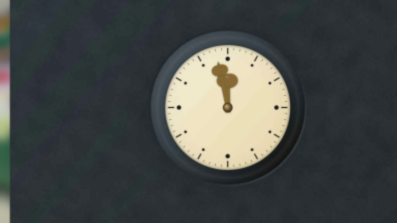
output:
11:58
